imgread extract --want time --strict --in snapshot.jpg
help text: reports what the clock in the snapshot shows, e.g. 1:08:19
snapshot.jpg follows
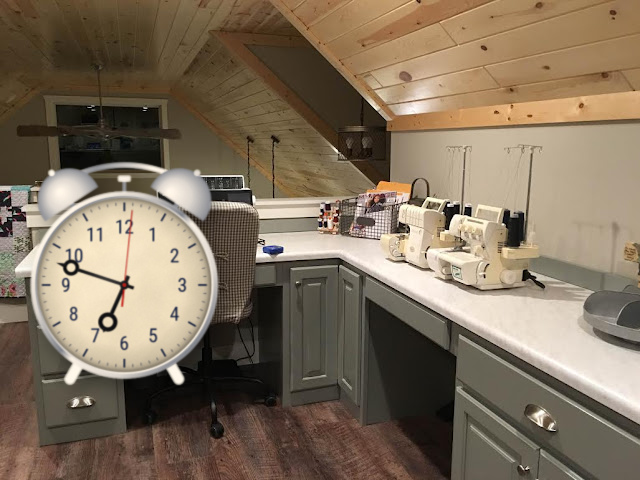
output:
6:48:01
